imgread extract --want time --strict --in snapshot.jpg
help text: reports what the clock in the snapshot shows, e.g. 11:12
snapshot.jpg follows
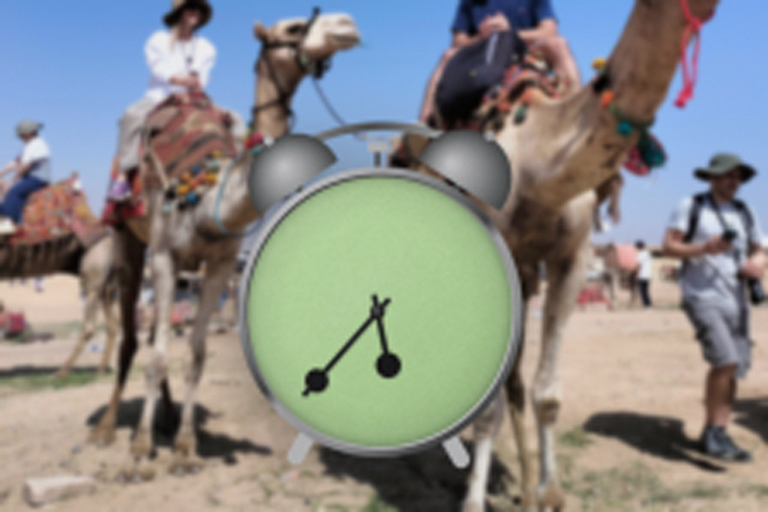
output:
5:37
